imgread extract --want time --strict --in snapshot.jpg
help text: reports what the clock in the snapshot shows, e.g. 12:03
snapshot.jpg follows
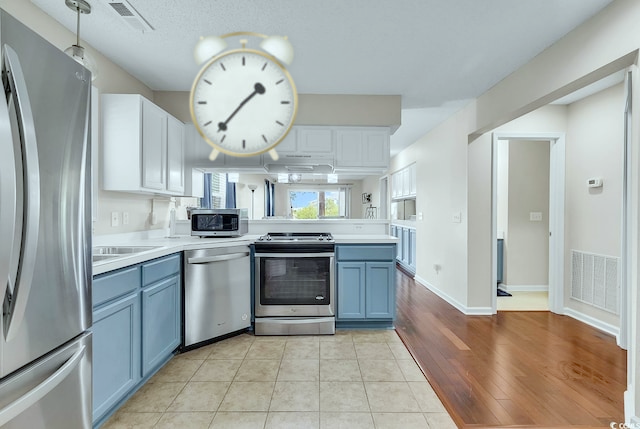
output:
1:37
